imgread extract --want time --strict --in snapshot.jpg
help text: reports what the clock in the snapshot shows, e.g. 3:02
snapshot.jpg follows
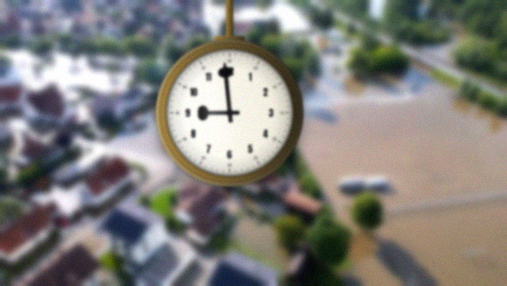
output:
8:59
